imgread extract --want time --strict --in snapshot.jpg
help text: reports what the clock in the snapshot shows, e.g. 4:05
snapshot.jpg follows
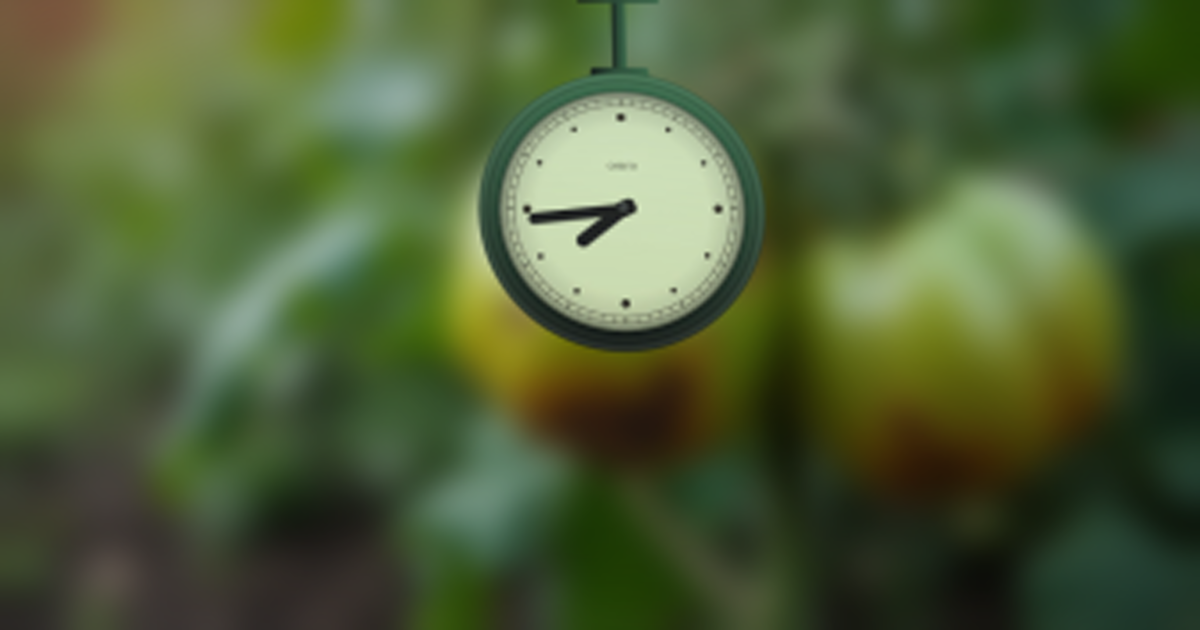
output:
7:44
